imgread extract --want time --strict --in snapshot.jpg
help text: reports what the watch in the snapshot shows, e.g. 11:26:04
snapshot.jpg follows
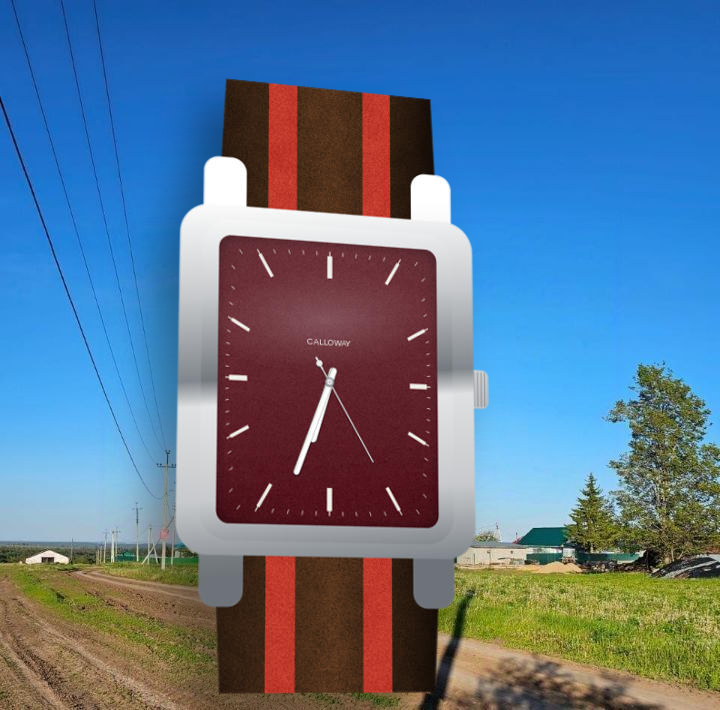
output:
6:33:25
